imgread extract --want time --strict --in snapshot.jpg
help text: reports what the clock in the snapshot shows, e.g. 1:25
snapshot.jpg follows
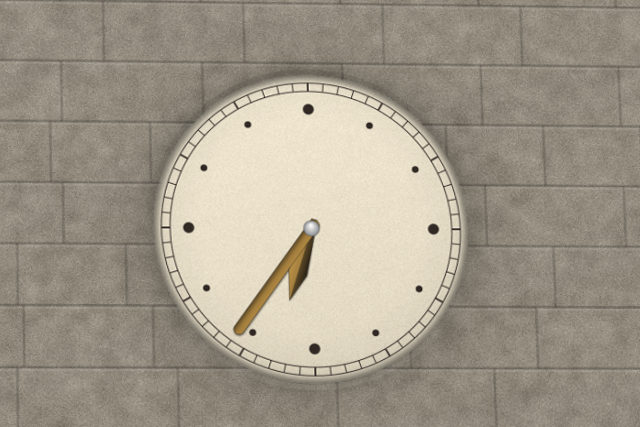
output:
6:36
